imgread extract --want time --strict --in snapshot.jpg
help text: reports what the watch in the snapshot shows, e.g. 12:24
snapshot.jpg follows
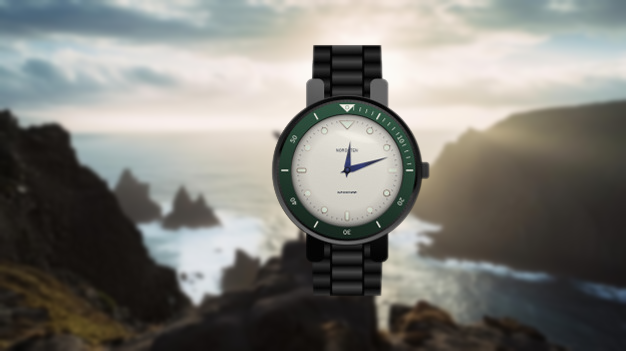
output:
12:12
